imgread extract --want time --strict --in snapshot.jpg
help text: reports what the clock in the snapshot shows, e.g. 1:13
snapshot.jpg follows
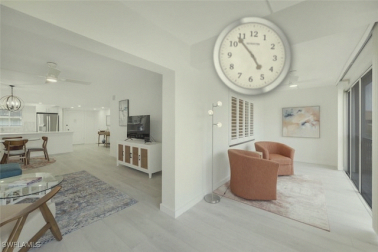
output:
4:53
